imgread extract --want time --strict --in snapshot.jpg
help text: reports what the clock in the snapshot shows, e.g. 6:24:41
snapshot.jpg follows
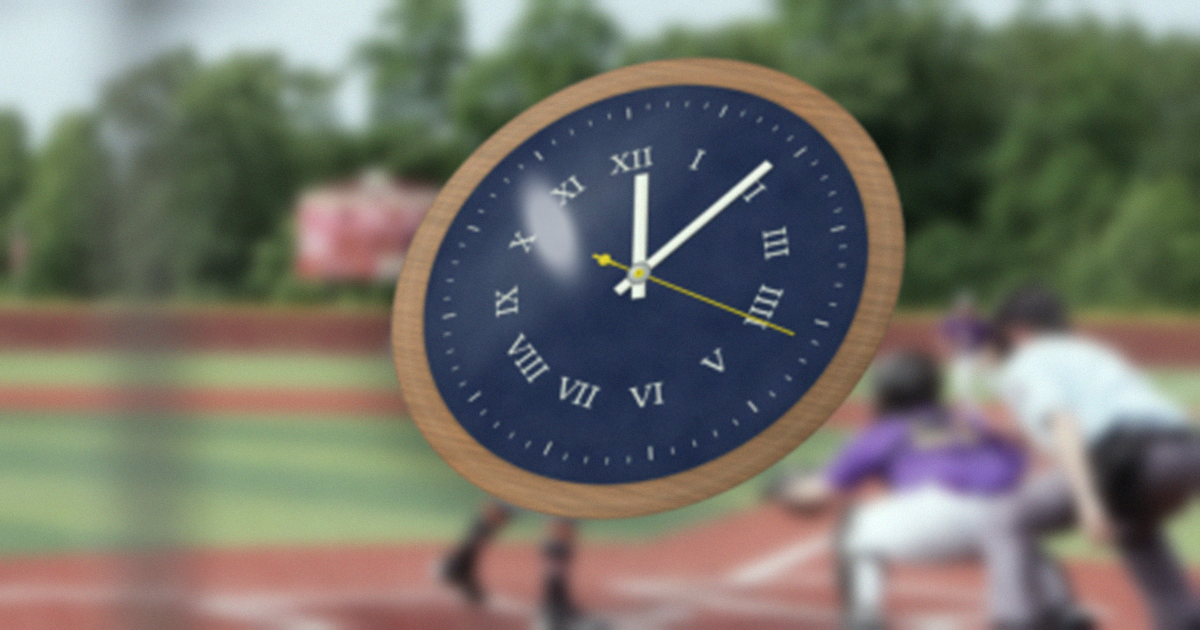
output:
12:09:21
